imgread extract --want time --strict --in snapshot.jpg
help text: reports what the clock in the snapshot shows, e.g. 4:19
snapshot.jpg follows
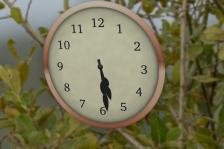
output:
5:29
